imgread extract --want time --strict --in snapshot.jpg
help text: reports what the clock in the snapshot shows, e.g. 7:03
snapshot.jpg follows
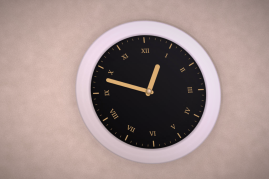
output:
12:48
